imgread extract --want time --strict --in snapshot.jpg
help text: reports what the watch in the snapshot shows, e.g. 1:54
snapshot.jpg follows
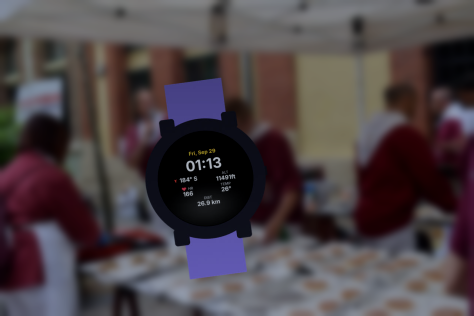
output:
1:13
